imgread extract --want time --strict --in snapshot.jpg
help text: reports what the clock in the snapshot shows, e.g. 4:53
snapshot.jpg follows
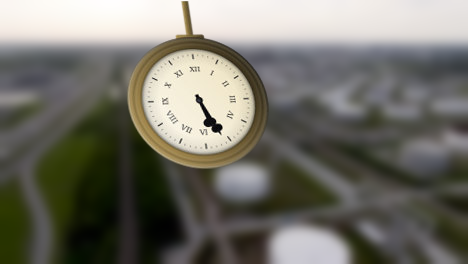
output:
5:26
